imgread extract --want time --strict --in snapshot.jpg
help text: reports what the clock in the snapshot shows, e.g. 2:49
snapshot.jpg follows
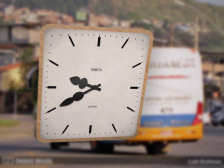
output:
9:40
